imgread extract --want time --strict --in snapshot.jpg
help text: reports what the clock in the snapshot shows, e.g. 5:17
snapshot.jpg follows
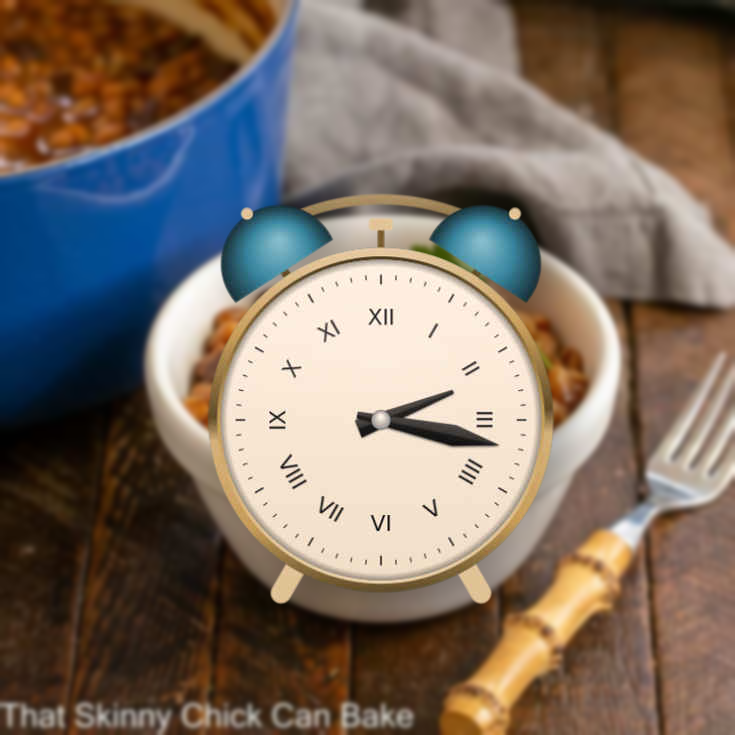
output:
2:17
